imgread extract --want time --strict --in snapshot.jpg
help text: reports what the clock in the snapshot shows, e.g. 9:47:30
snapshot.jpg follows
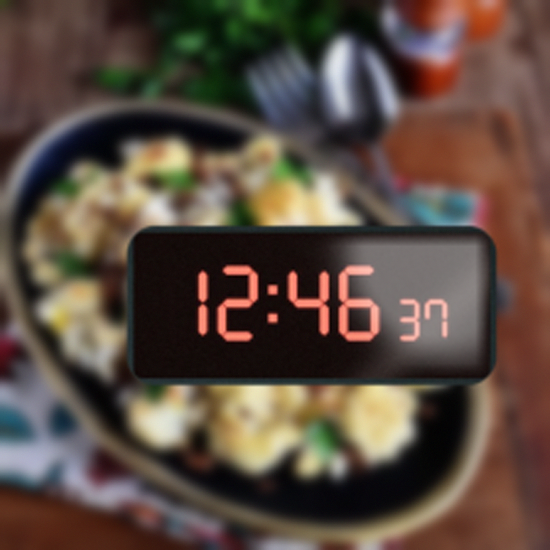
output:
12:46:37
